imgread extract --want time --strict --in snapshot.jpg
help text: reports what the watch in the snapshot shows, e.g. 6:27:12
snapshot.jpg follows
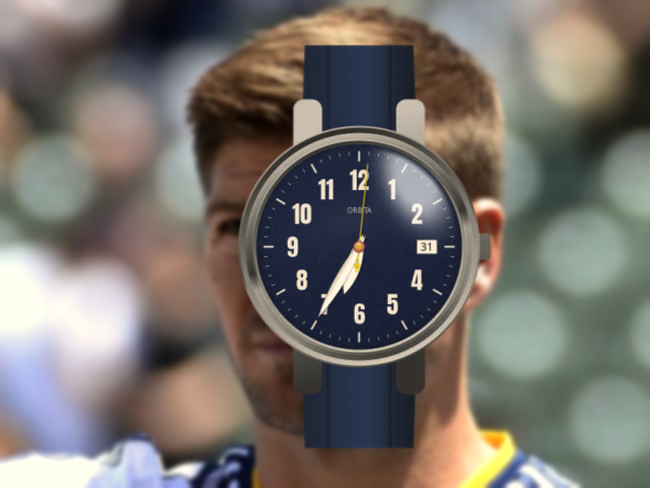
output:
6:35:01
